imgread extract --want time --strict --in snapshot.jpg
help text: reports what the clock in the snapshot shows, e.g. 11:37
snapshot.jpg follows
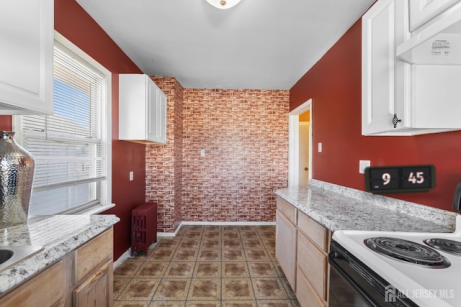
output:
9:45
